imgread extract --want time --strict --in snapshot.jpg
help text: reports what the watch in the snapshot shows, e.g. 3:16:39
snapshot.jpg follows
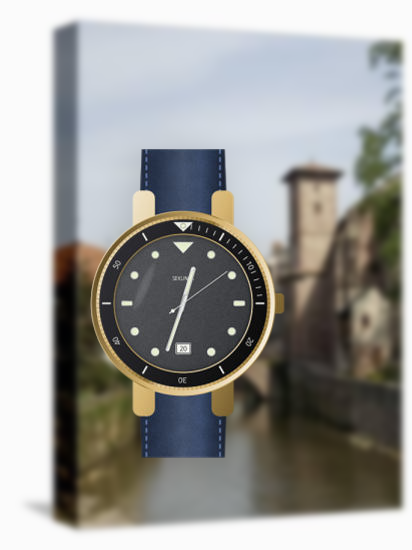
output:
12:33:09
